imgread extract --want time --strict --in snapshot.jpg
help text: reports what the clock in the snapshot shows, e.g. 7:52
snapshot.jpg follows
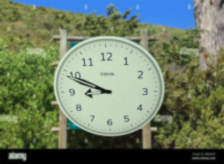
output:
8:49
